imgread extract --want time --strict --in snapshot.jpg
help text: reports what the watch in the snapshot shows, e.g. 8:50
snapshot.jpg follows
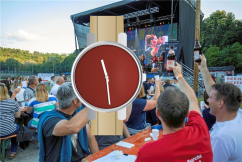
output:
11:29
